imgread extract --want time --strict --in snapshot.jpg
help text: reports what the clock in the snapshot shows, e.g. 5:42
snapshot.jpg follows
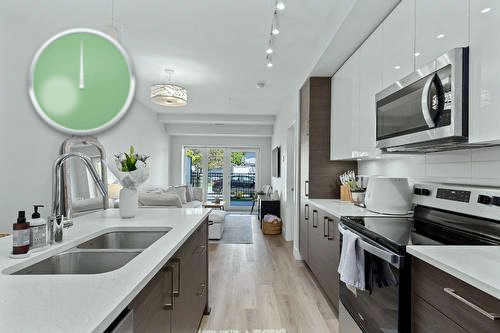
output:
12:00
